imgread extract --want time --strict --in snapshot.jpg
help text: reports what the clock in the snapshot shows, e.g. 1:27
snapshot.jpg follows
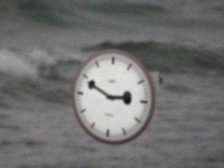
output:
2:49
